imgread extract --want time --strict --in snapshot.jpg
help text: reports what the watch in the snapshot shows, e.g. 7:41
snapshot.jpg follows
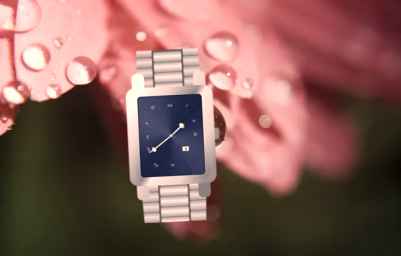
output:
1:39
